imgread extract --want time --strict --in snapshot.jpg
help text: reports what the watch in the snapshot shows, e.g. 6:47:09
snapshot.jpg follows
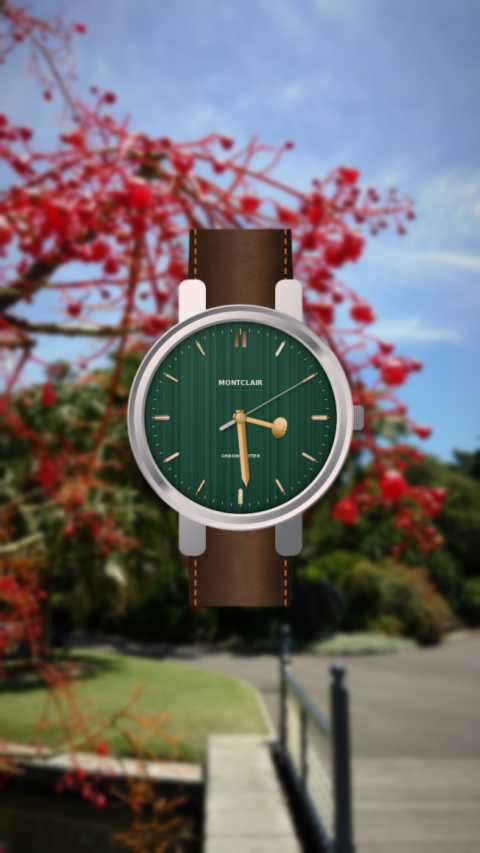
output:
3:29:10
